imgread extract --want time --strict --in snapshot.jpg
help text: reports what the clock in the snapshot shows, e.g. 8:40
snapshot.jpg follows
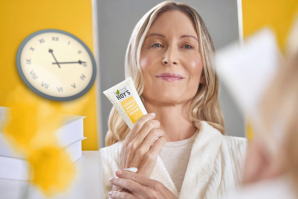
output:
11:14
